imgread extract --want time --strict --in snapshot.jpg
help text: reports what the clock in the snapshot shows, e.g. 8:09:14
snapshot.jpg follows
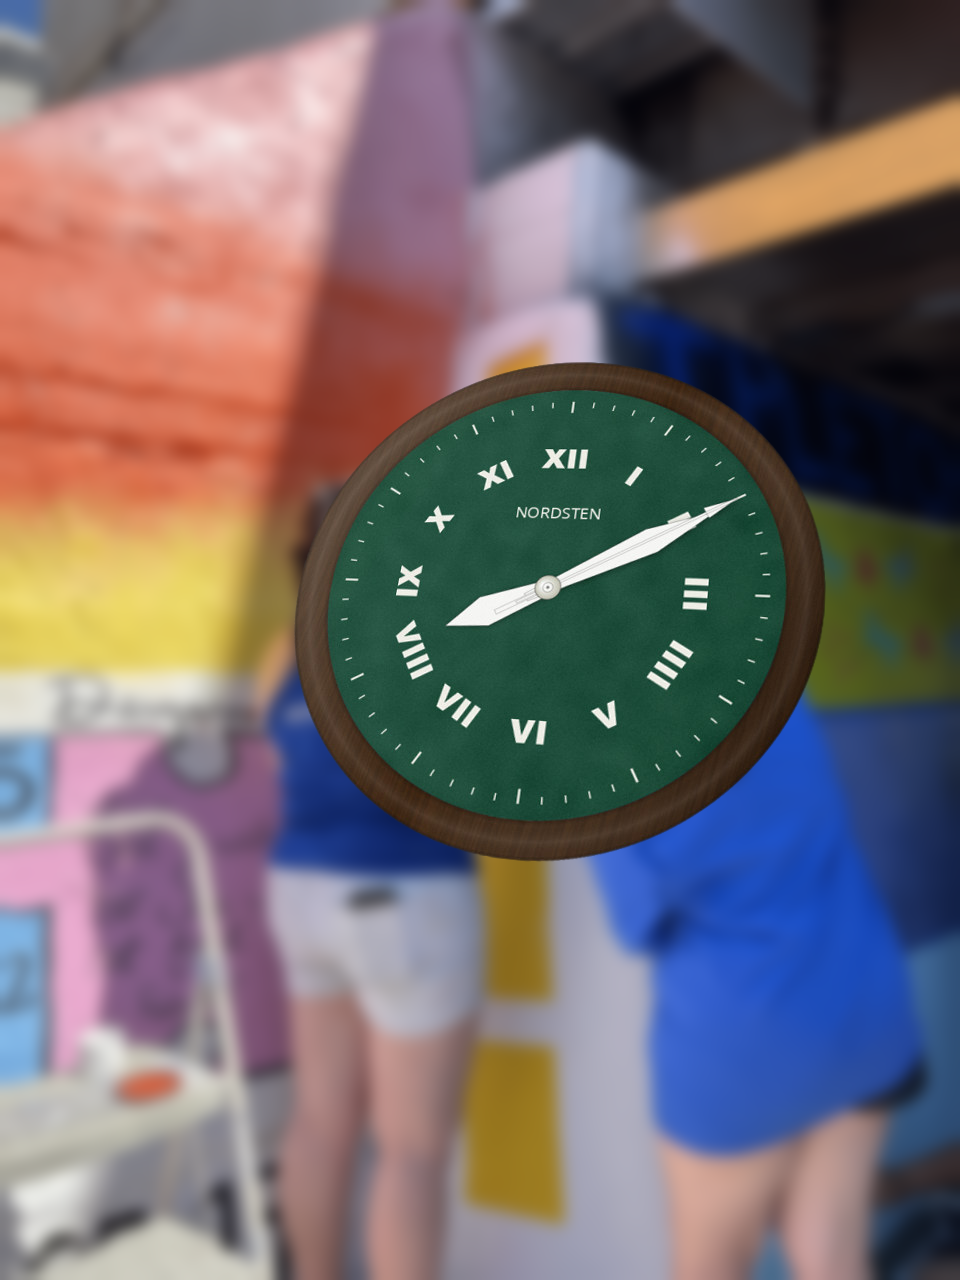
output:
8:10:10
